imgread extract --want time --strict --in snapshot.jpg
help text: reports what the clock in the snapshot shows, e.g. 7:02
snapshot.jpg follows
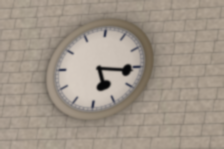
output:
5:16
